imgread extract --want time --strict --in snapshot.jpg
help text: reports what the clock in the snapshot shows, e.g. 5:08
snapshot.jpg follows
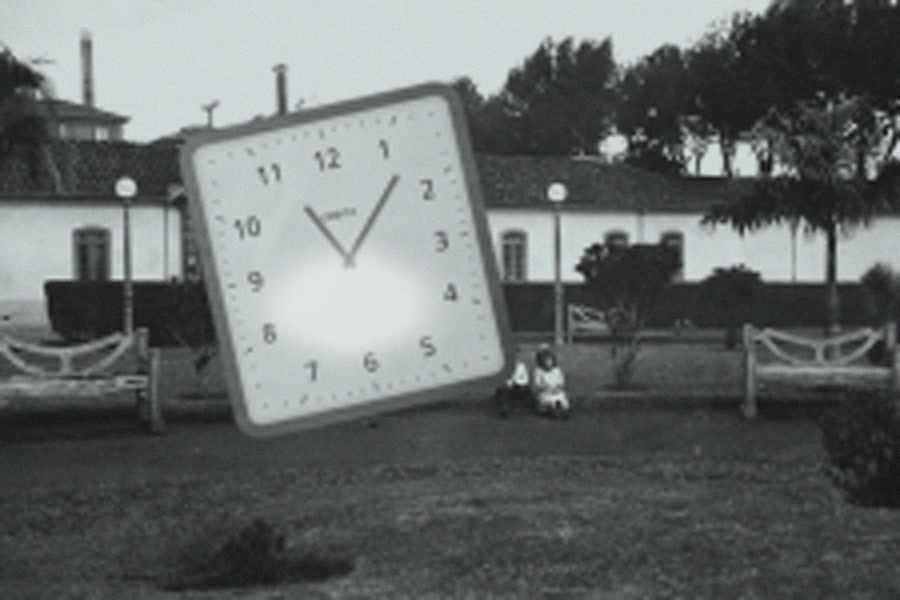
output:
11:07
